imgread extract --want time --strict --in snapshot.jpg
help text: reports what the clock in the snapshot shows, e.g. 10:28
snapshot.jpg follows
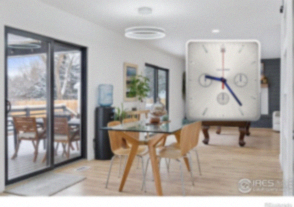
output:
9:24
